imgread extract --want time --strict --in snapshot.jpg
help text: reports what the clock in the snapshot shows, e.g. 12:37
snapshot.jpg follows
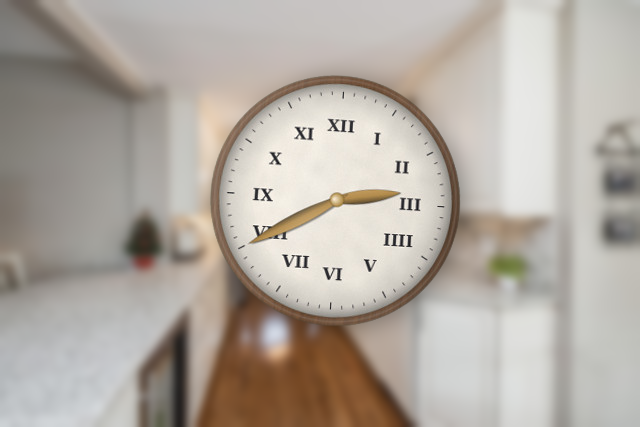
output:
2:40
